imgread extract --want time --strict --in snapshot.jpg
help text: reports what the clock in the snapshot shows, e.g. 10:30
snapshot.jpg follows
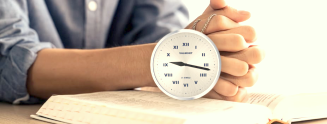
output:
9:17
